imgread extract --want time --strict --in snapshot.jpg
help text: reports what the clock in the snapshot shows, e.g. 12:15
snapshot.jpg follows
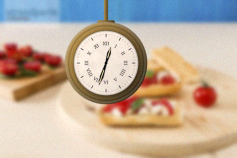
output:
12:33
